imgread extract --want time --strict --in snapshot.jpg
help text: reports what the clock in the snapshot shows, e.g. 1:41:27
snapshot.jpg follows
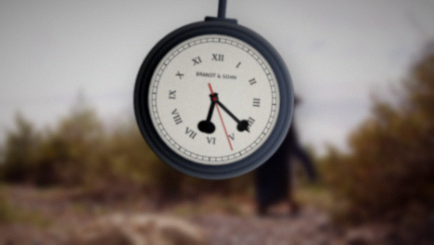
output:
6:21:26
